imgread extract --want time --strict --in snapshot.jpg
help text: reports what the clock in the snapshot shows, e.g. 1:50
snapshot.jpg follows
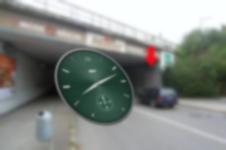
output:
8:12
